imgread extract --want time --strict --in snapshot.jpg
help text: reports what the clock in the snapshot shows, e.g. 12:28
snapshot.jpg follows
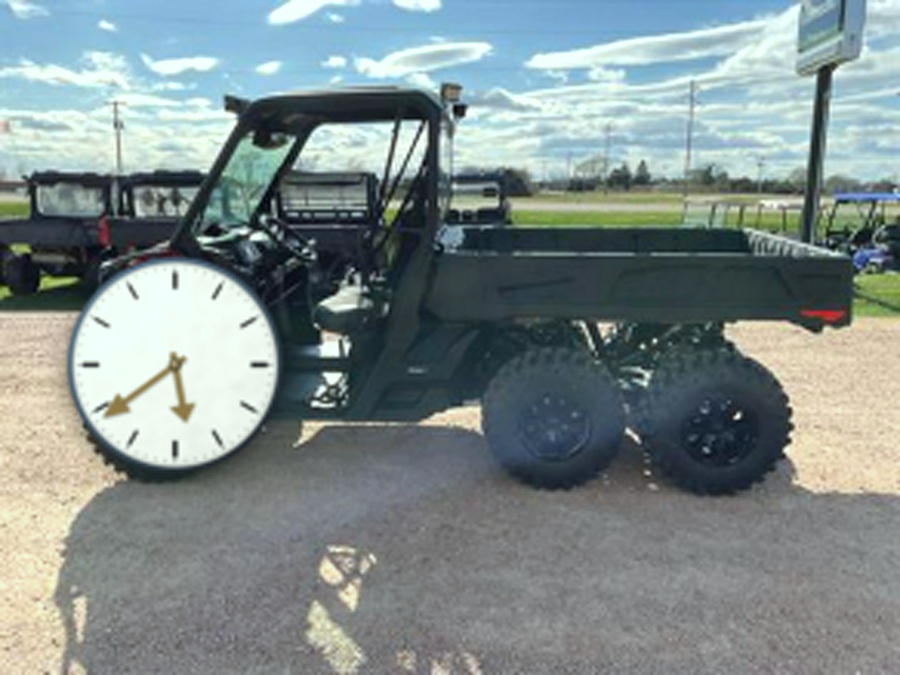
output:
5:39
